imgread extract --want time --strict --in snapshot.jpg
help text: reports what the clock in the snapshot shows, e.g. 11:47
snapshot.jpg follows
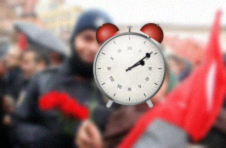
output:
2:09
